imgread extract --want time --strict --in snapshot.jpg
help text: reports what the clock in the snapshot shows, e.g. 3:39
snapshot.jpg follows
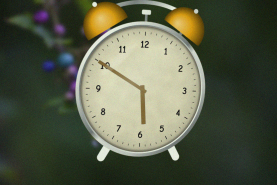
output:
5:50
